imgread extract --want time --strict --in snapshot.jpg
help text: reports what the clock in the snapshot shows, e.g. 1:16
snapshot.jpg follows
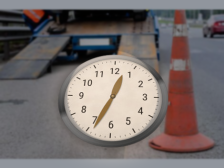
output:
12:34
